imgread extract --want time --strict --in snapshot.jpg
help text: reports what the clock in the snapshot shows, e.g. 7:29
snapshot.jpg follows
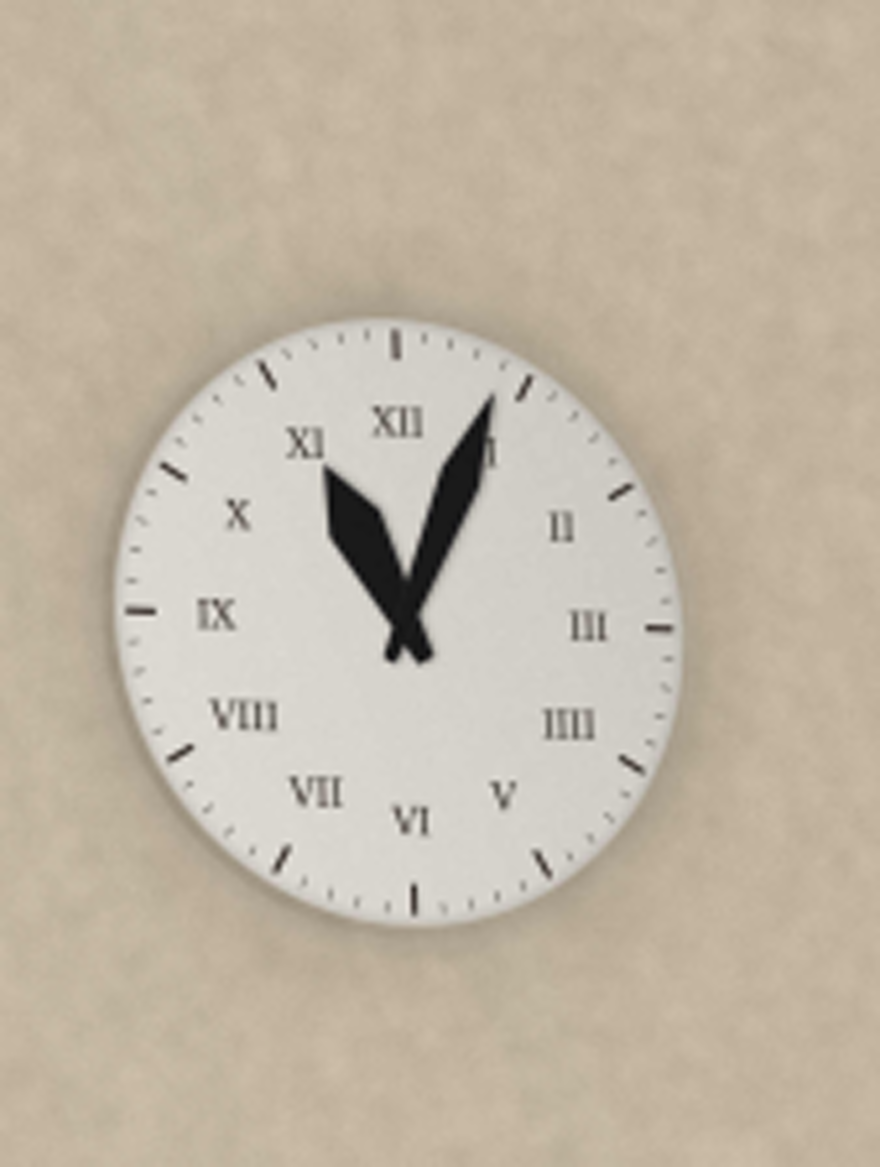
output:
11:04
